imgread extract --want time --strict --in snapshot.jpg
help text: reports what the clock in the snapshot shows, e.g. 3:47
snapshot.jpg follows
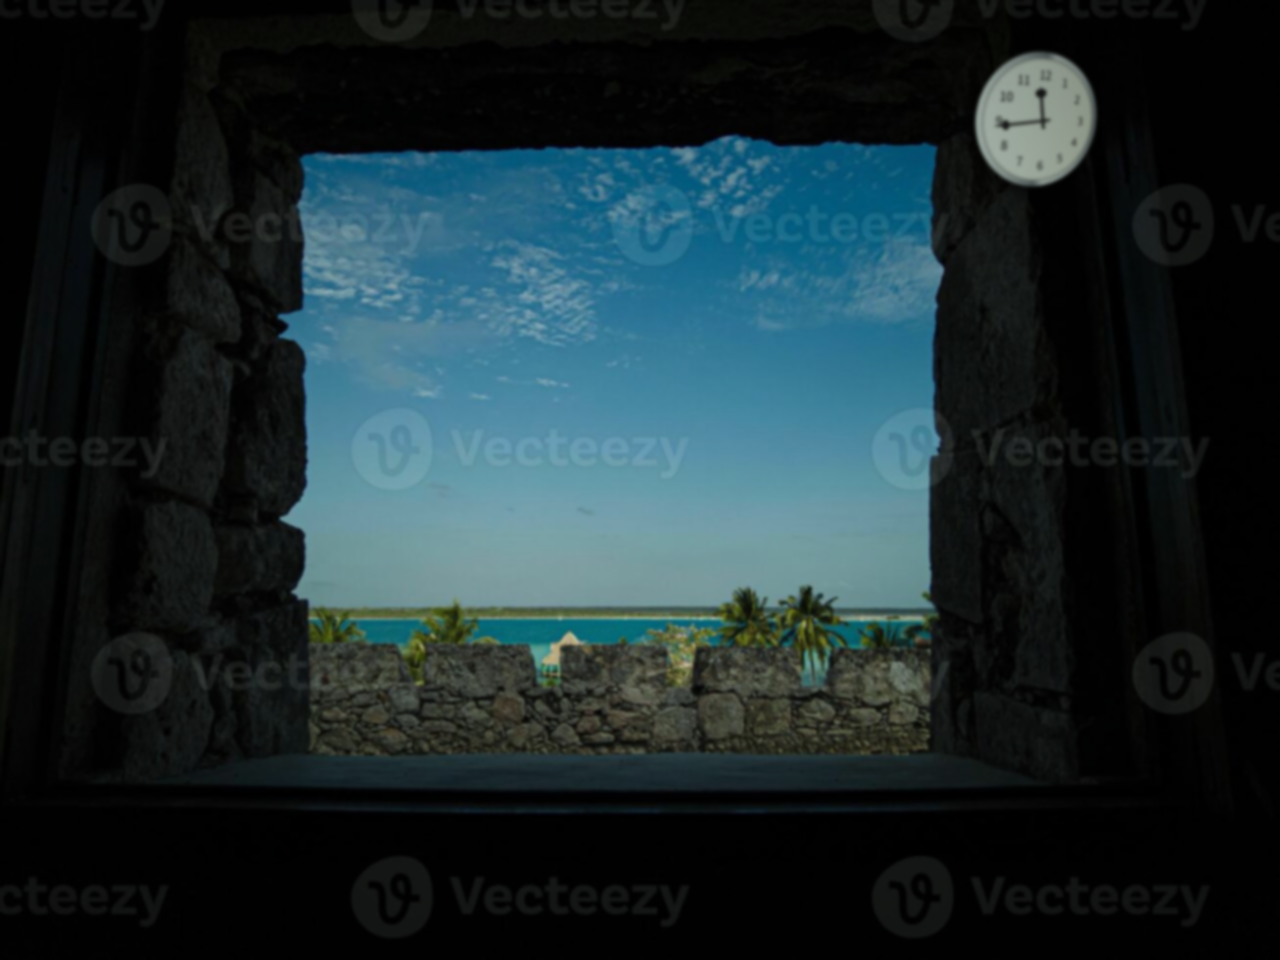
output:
11:44
